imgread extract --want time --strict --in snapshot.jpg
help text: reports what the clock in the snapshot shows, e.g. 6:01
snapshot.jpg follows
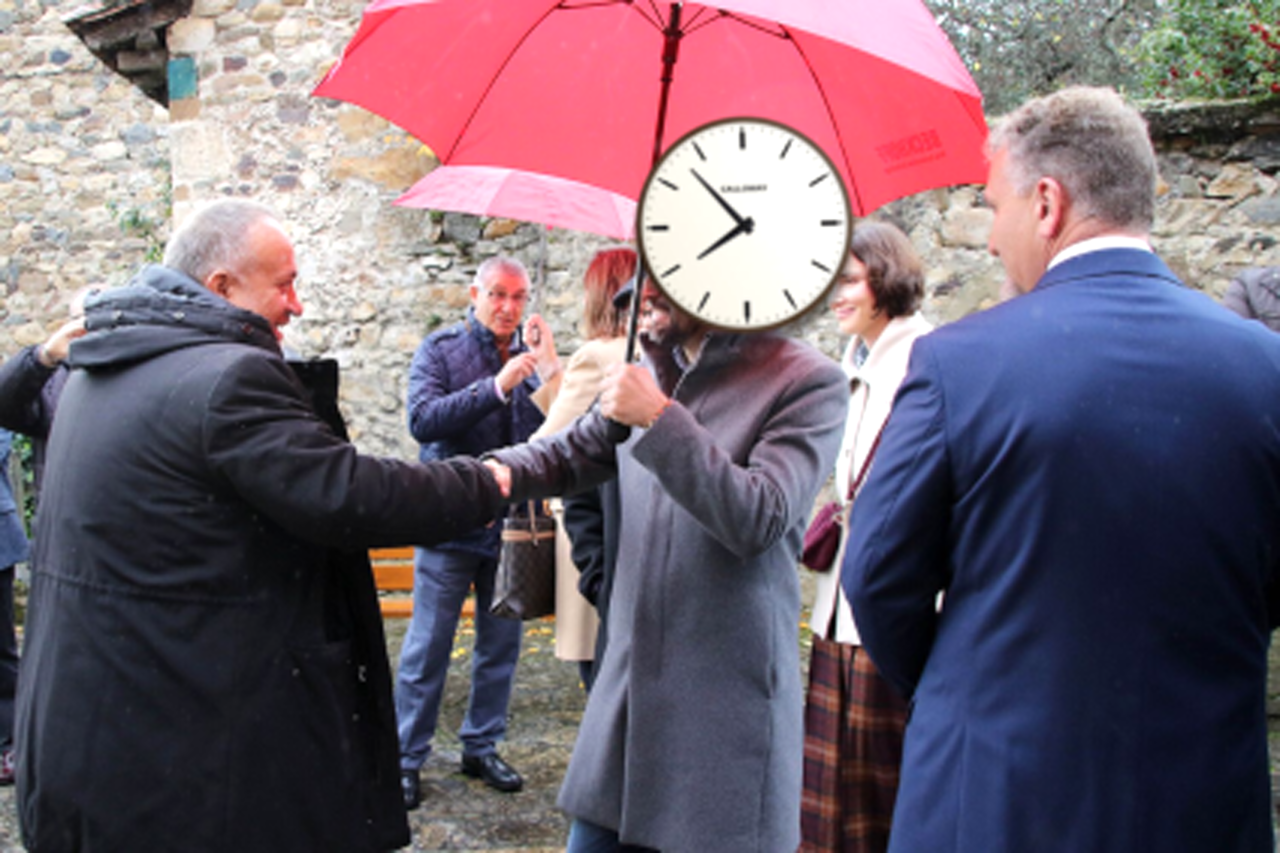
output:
7:53
